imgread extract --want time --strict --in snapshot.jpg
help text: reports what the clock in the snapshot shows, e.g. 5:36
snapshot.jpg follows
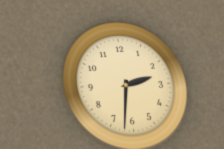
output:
2:32
